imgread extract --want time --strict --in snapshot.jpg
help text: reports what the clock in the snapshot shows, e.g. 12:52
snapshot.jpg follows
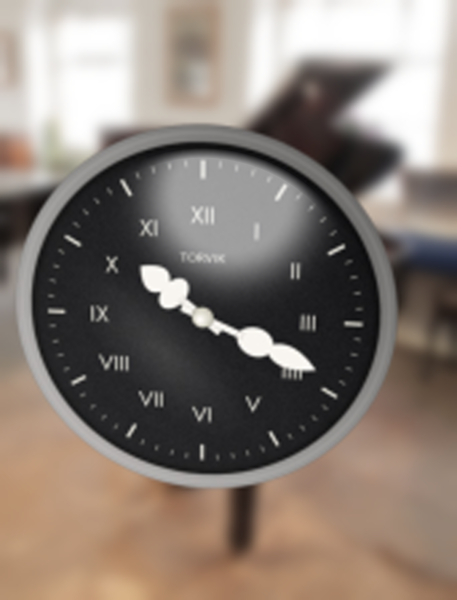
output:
10:19
